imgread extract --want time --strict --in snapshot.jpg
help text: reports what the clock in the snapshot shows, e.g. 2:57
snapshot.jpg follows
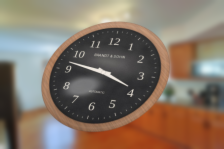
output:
3:47
